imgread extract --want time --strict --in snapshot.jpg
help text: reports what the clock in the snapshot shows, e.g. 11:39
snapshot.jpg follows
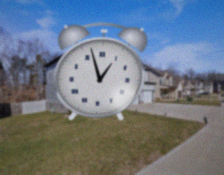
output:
12:57
